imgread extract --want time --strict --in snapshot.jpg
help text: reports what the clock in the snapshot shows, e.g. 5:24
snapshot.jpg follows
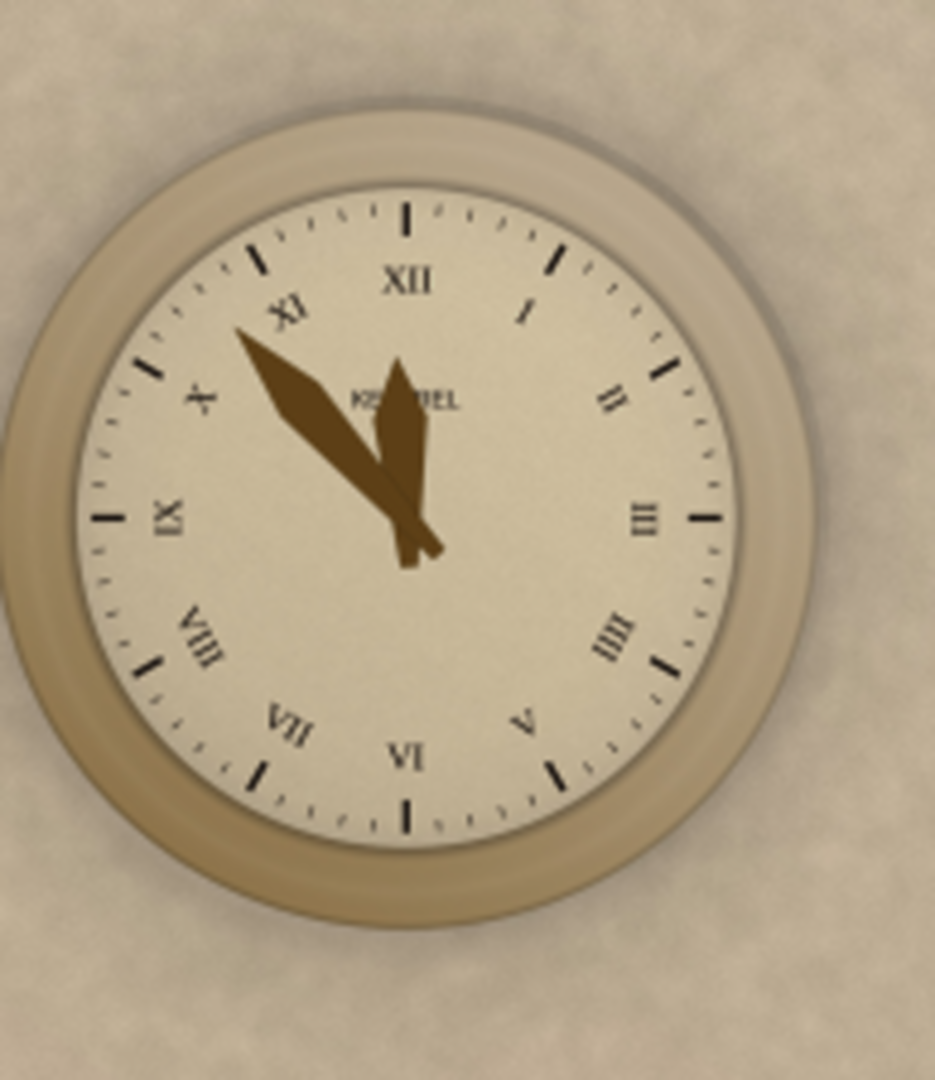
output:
11:53
